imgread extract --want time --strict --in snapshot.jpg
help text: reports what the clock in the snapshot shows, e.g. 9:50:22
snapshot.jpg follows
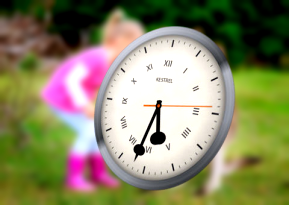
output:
5:32:14
